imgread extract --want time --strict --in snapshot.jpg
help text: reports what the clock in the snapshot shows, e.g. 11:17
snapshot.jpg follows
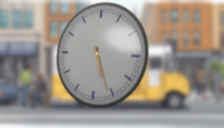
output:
5:26
